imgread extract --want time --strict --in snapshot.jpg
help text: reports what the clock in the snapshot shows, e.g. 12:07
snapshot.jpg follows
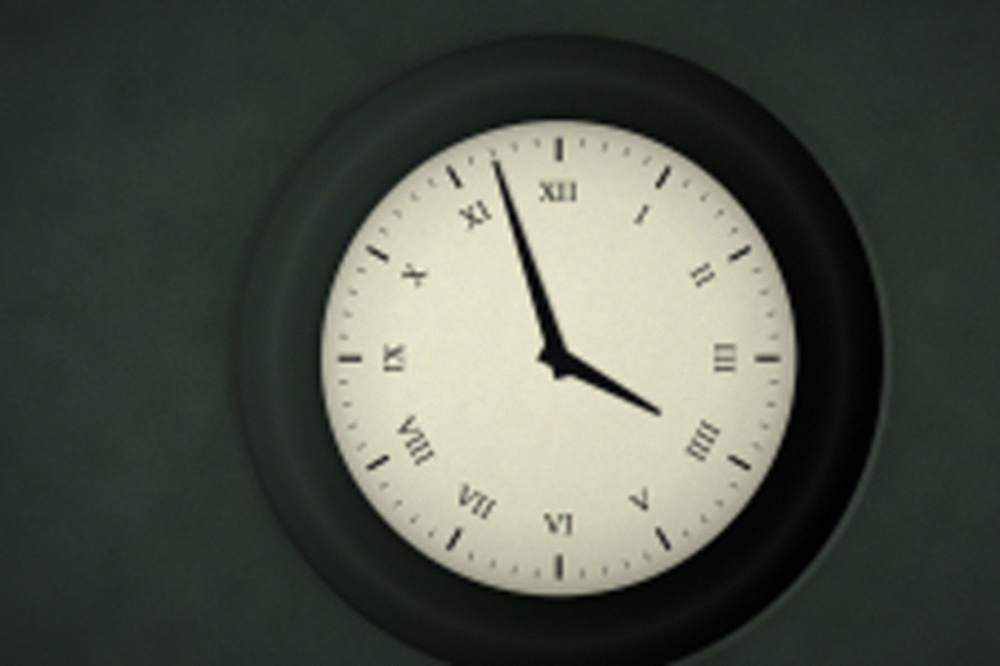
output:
3:57
